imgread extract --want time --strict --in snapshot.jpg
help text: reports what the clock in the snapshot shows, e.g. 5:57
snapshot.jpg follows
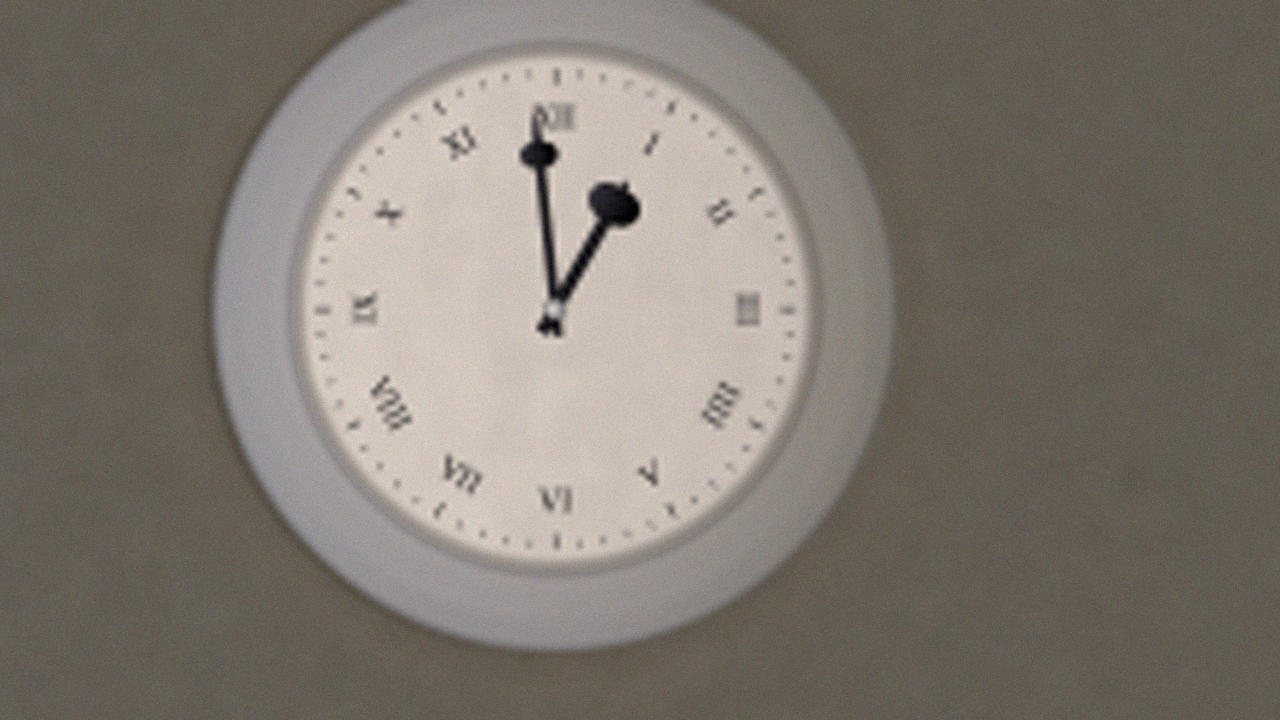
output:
12:59
